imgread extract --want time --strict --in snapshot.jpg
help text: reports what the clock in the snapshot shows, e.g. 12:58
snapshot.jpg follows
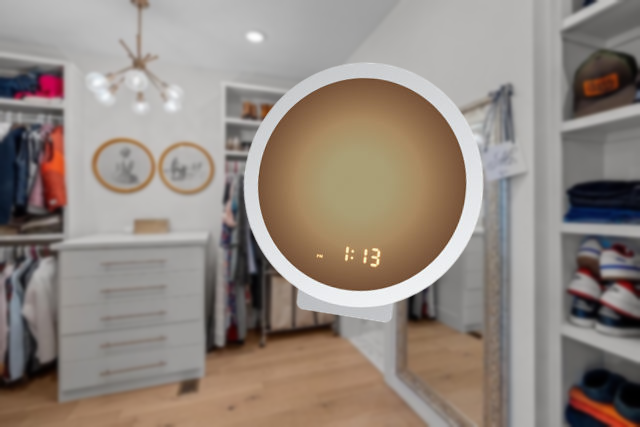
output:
1:13
